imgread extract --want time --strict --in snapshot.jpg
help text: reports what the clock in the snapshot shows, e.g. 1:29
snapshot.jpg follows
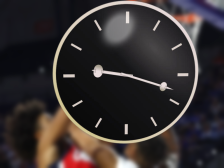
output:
9:18
